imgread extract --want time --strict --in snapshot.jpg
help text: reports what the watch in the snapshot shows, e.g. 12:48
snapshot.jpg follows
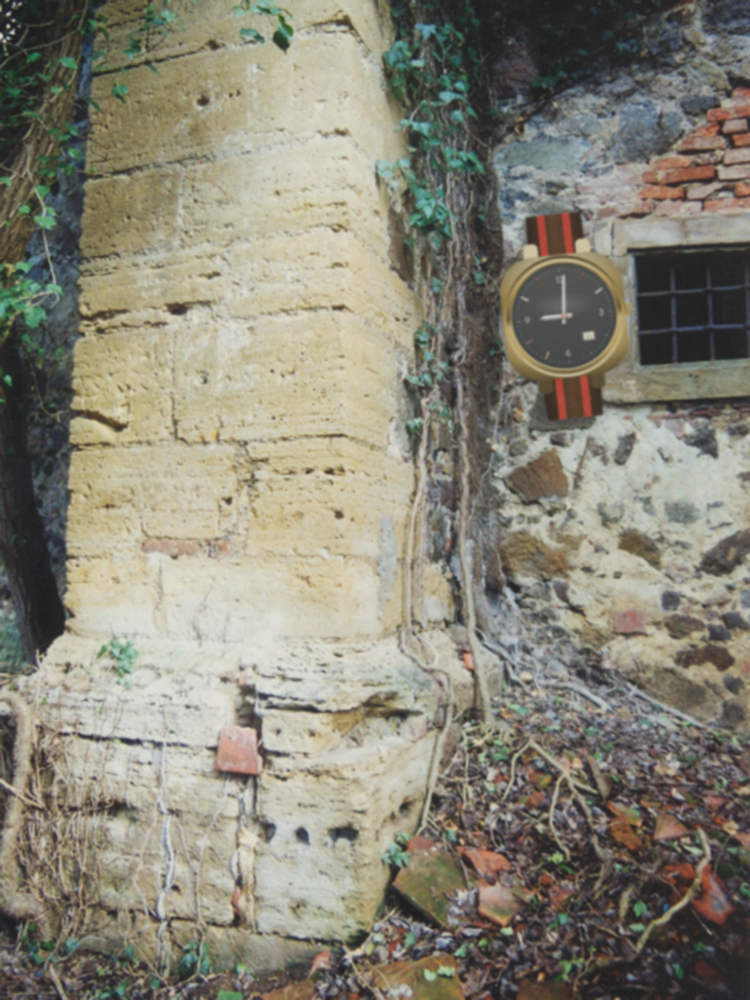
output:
9:01
